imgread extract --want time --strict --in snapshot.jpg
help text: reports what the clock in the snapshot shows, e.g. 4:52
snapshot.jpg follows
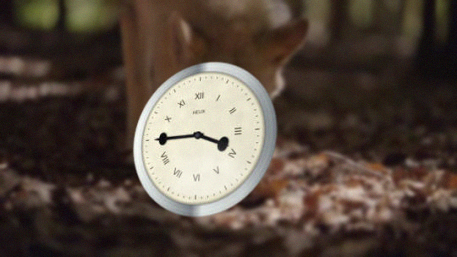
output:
3:45
